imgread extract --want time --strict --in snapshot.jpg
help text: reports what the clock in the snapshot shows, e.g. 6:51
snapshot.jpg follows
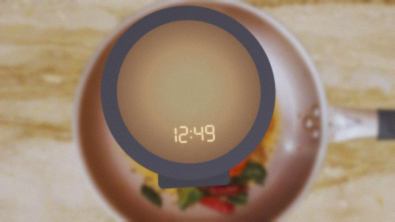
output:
12:49
